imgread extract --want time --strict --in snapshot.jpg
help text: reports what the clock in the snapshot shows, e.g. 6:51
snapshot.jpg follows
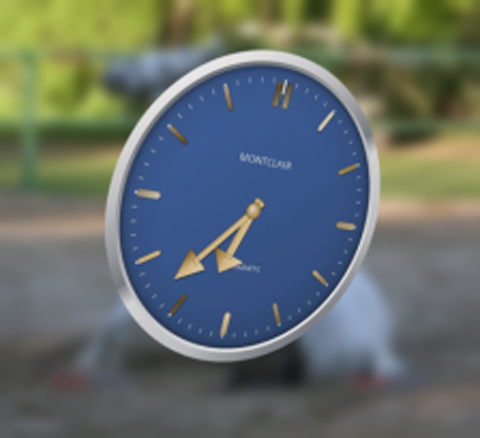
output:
6:37
